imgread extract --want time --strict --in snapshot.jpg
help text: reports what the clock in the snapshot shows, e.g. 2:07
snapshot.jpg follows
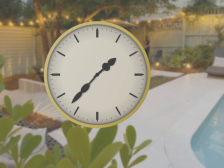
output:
1:37
